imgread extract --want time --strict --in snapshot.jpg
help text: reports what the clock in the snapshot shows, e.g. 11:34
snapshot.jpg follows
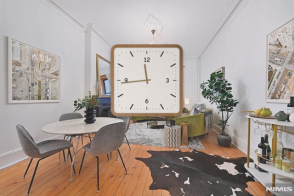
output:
11:44
